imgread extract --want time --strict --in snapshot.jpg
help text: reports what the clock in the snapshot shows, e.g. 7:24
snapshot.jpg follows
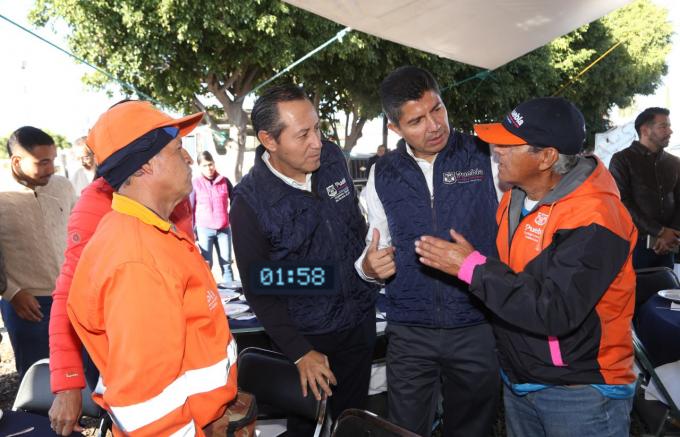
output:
1:58
